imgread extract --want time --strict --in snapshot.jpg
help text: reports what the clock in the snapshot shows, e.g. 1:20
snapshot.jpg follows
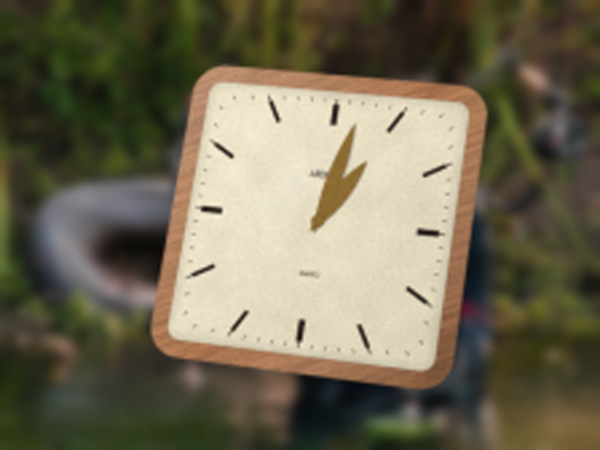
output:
1:02
